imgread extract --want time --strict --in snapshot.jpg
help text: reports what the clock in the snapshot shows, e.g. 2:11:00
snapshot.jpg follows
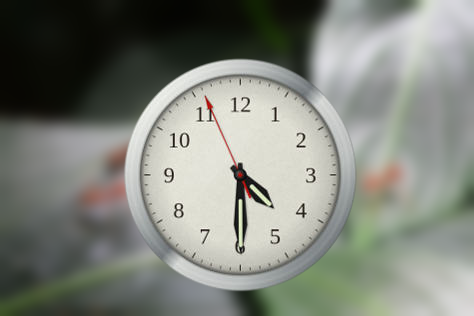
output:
4:29:56
